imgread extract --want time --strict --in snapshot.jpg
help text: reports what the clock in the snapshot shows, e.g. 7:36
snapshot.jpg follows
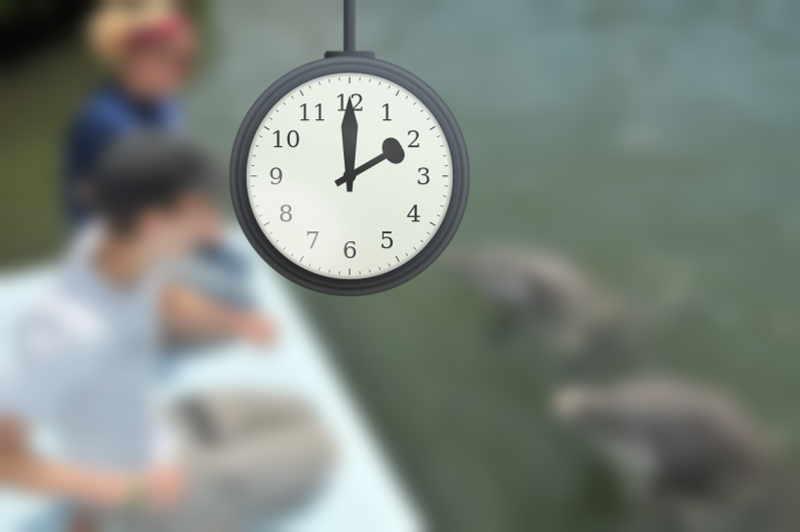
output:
2:00
